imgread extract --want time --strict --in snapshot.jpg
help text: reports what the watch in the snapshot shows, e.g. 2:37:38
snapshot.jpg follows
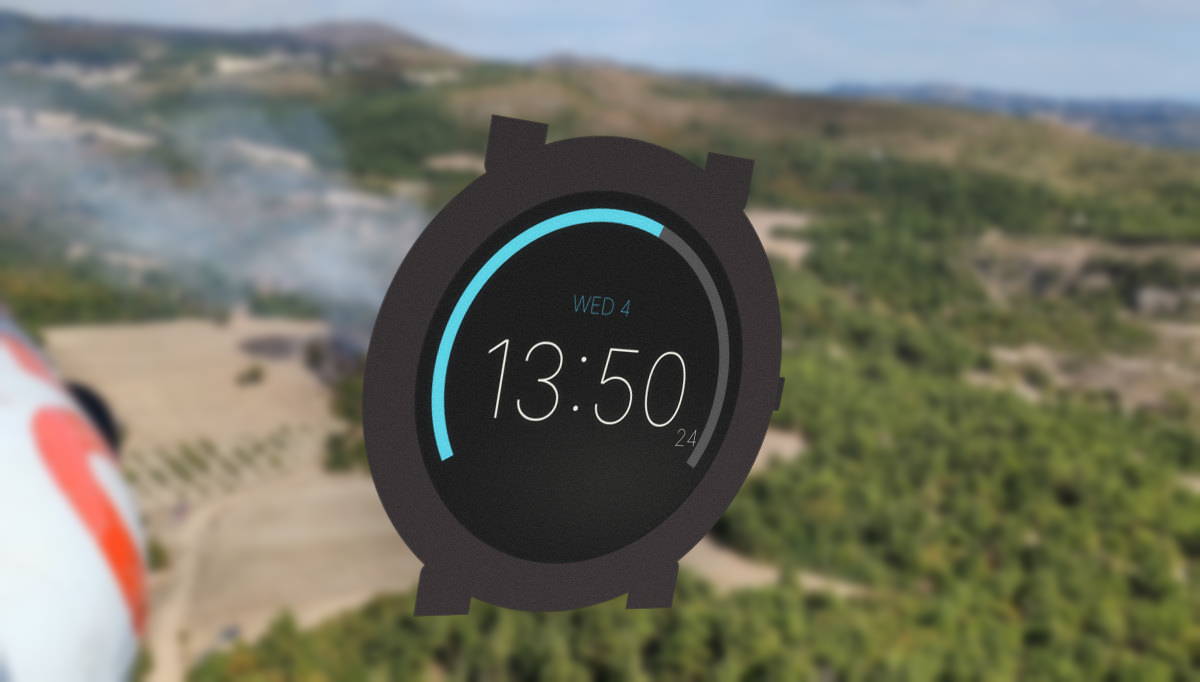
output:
13:50:24
